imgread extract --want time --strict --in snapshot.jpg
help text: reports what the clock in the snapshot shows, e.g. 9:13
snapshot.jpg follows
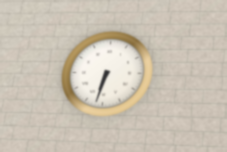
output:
6:32
